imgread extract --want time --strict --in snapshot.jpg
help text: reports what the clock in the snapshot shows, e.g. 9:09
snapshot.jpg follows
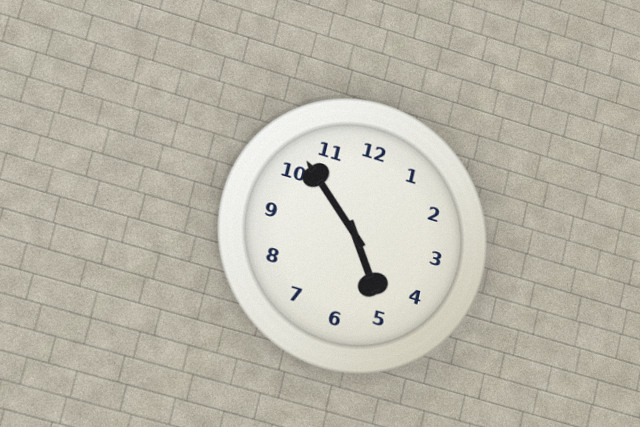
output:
4:52
